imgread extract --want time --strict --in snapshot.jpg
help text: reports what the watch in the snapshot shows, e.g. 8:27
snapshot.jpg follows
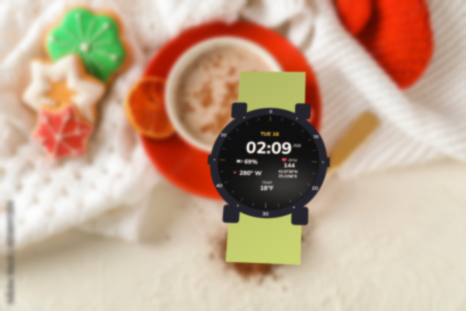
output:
2:09
